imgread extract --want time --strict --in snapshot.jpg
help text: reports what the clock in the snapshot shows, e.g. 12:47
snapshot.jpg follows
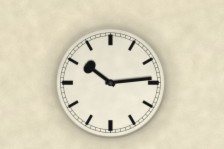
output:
10:14
